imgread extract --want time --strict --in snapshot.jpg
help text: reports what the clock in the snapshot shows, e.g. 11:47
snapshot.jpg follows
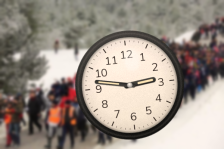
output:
2:47
